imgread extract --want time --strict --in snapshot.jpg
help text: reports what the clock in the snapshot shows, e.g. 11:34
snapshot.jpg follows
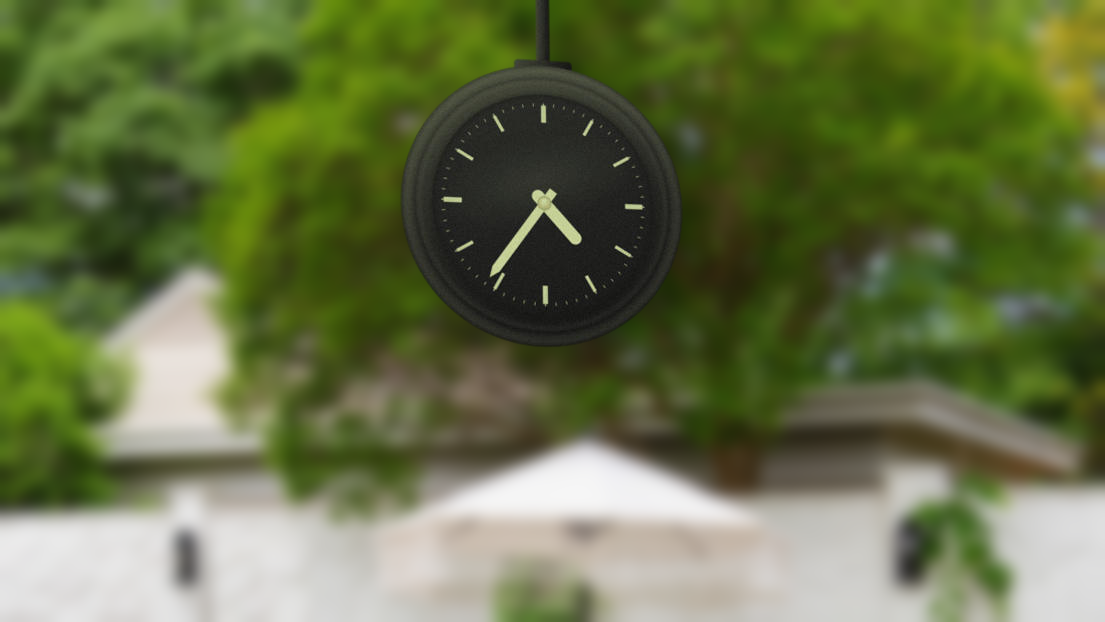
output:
4:36
